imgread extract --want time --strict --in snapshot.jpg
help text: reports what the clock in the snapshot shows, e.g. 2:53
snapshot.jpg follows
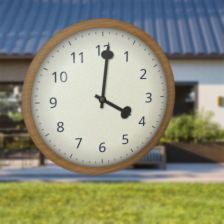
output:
4:01
